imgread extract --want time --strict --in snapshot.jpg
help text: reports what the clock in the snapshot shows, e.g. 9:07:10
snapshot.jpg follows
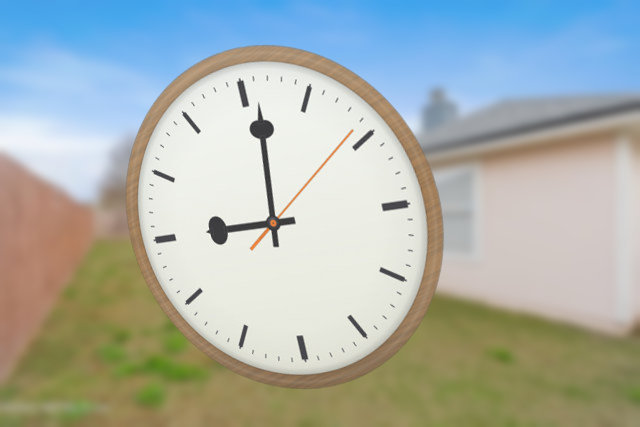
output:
9:01:09
